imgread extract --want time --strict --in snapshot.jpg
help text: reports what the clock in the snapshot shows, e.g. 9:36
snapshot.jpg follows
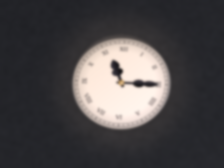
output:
11:15
